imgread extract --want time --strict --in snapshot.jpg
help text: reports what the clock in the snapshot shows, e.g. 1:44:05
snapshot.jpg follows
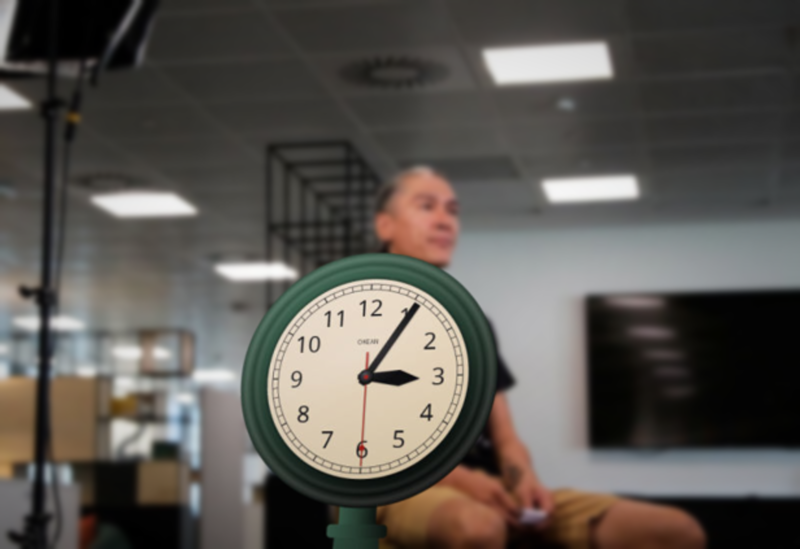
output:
3:05:30
